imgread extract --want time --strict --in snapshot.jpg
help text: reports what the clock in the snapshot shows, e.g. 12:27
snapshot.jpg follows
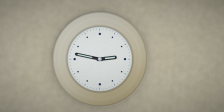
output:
2:47
